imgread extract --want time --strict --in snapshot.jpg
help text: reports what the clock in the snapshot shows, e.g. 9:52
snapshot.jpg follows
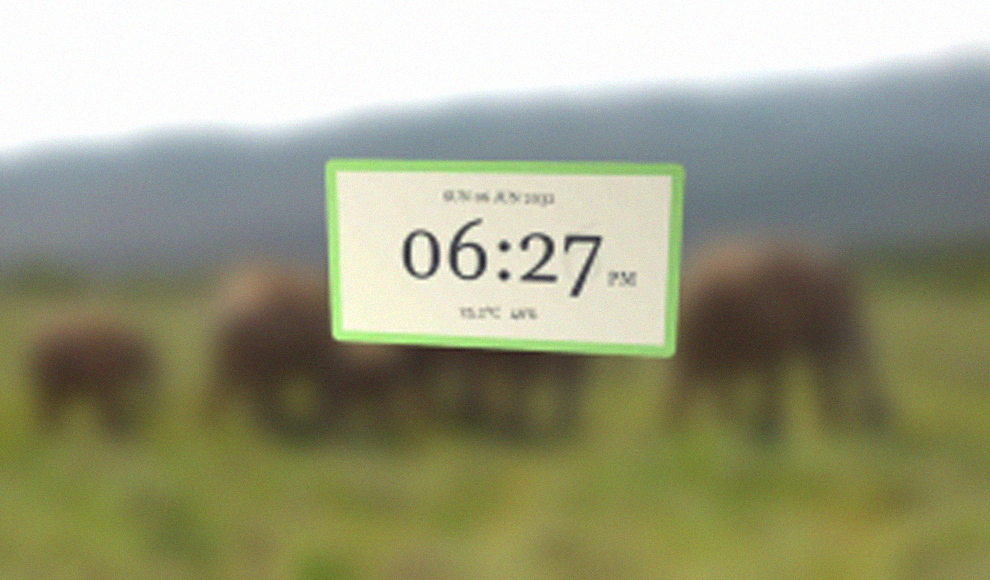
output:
6:27
